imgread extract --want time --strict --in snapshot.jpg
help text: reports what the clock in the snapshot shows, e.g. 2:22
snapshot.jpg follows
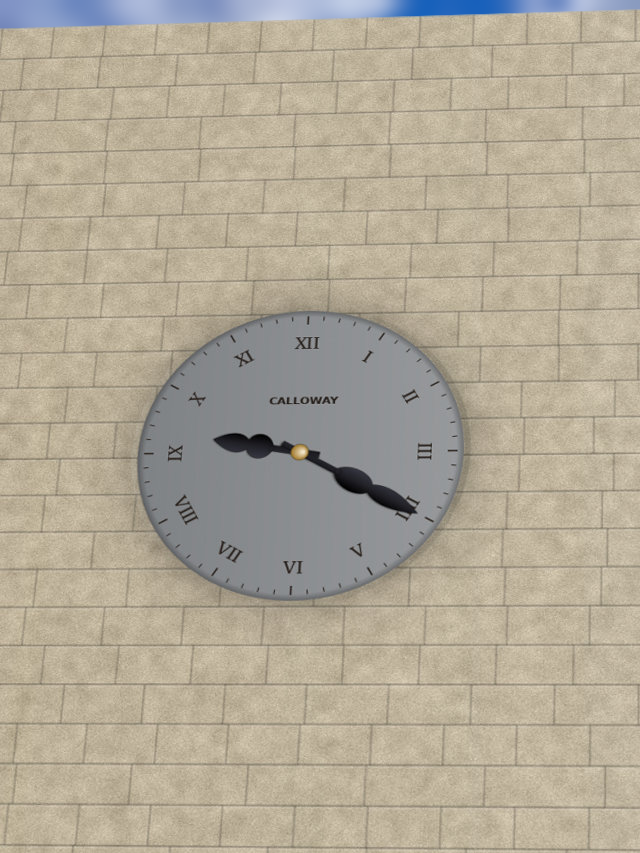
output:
9:20
